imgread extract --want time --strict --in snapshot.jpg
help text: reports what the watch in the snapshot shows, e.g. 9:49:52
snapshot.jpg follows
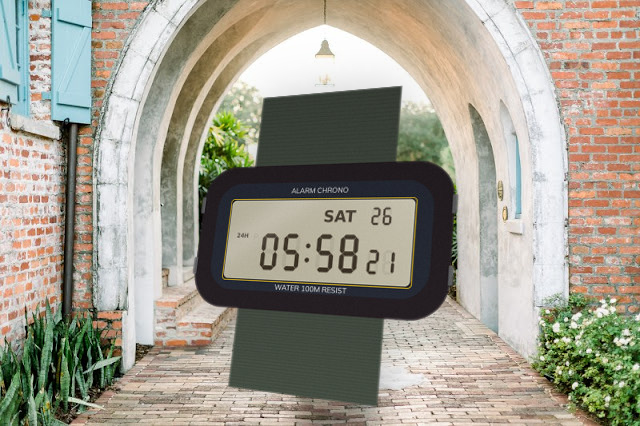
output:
5:58:21
